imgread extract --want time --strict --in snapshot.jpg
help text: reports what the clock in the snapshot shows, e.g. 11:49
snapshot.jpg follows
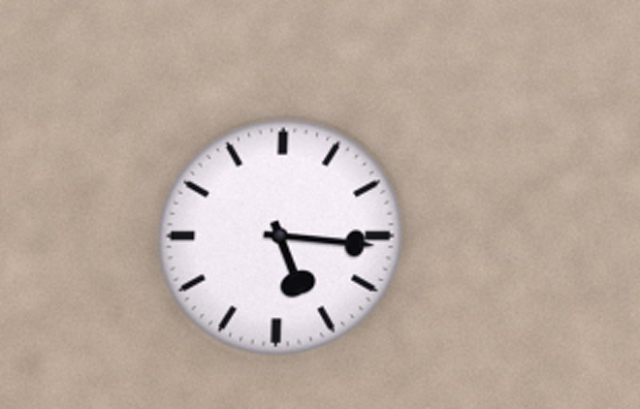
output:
5:16
